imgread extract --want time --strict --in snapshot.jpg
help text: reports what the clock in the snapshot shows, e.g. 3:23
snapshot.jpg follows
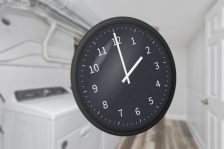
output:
2:00
